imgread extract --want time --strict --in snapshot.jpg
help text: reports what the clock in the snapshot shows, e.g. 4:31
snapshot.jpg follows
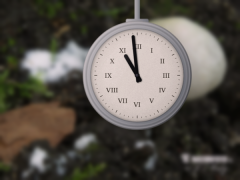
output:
10:59
